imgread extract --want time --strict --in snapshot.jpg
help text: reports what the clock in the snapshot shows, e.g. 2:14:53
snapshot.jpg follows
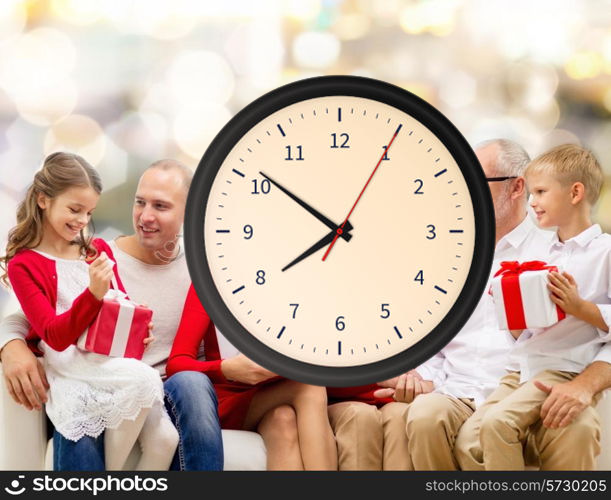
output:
7:51:05
